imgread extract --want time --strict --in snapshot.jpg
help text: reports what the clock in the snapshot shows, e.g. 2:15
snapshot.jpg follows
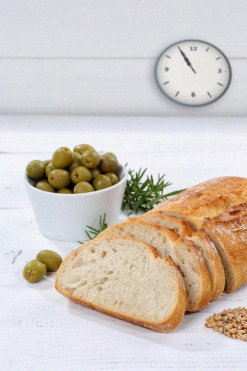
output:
10:55
